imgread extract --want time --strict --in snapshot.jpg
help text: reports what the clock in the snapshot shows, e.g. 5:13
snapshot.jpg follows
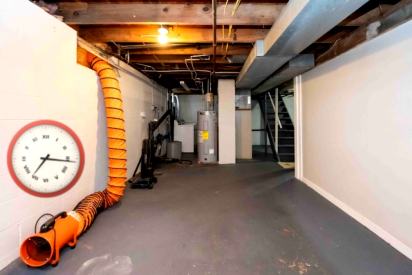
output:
7:16
